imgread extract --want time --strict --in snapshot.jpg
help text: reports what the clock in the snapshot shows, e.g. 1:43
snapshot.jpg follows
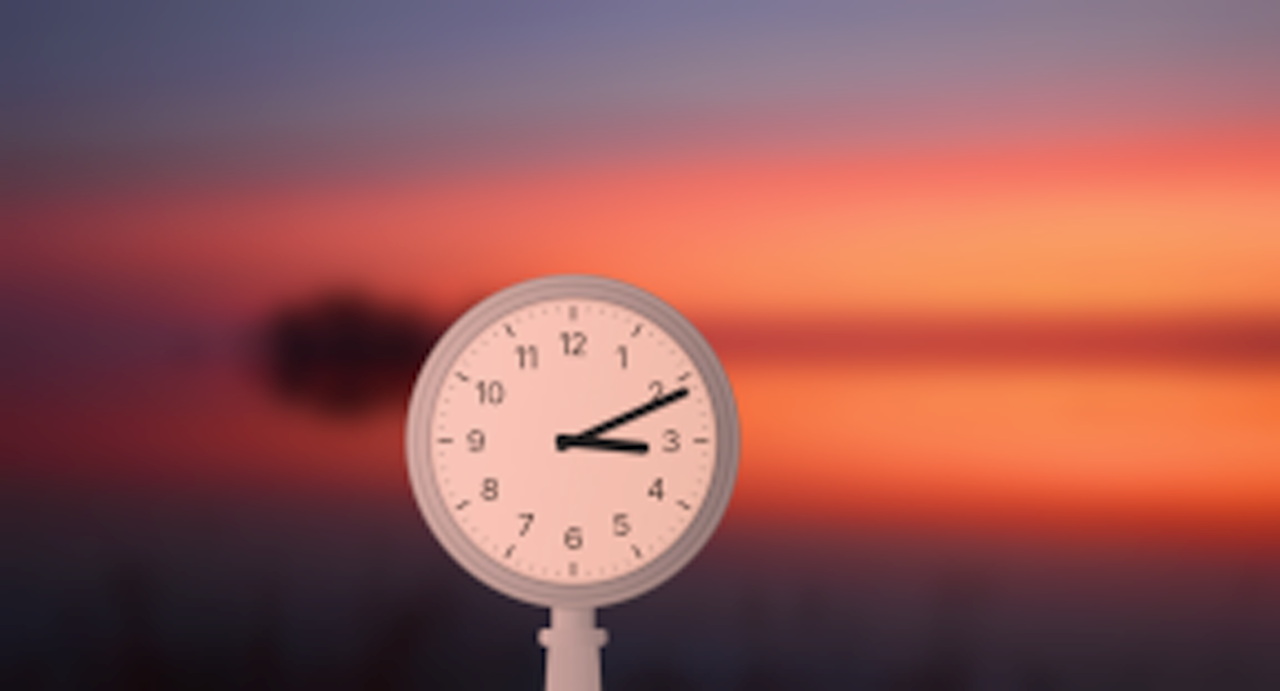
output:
3:11
